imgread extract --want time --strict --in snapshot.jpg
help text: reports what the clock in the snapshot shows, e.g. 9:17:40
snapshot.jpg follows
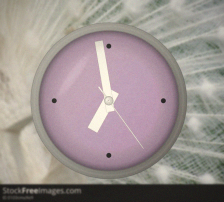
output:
6:58:24
